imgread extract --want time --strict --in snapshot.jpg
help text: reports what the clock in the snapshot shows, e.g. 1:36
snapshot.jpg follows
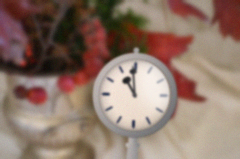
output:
10:59
